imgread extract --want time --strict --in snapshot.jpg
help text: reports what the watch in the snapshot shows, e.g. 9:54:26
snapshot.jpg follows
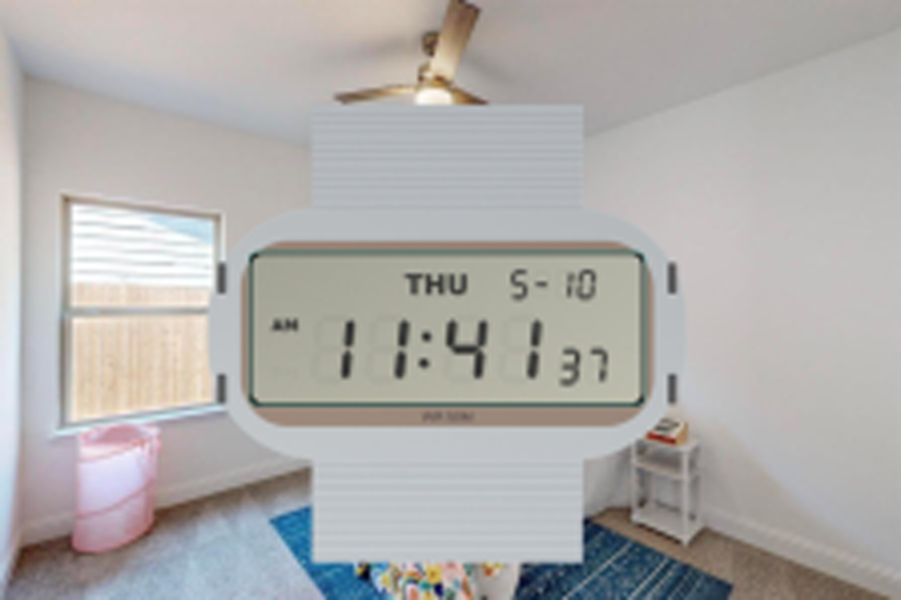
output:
11:41:37
